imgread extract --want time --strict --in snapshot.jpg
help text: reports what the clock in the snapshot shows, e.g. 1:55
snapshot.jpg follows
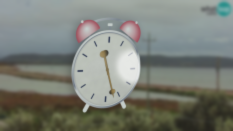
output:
11:27
